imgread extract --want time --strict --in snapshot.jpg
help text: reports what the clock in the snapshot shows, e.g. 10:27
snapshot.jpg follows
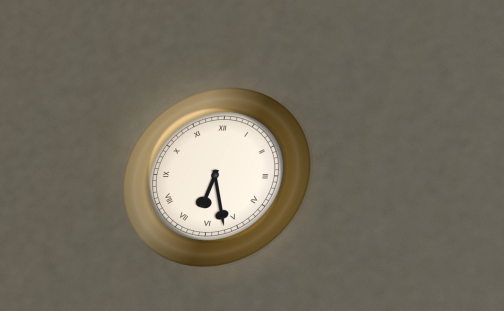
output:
6:27
